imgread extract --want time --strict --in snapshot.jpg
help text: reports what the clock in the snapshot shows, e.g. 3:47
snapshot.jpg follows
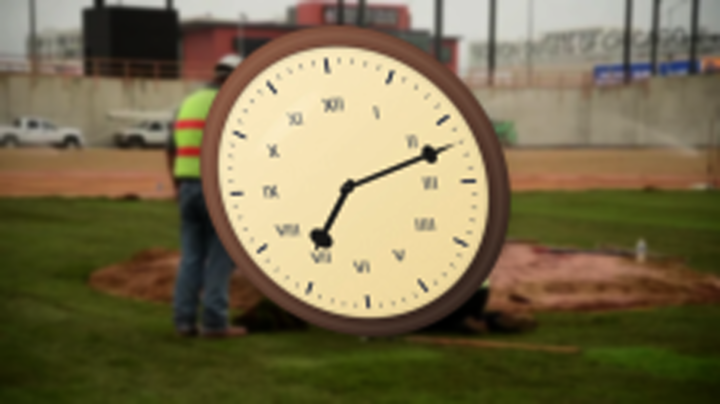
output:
7:12
